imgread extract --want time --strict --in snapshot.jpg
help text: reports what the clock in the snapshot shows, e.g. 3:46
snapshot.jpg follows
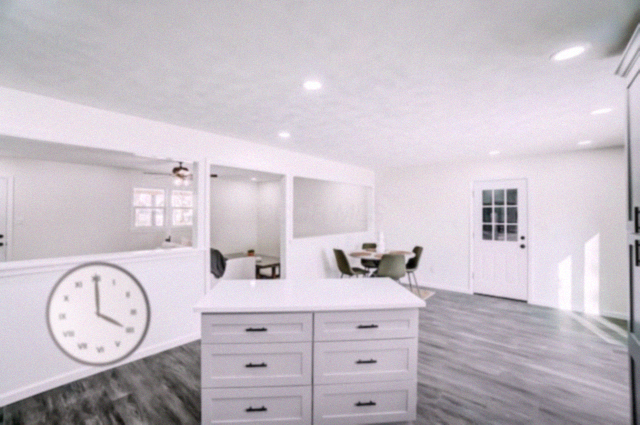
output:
4:00
